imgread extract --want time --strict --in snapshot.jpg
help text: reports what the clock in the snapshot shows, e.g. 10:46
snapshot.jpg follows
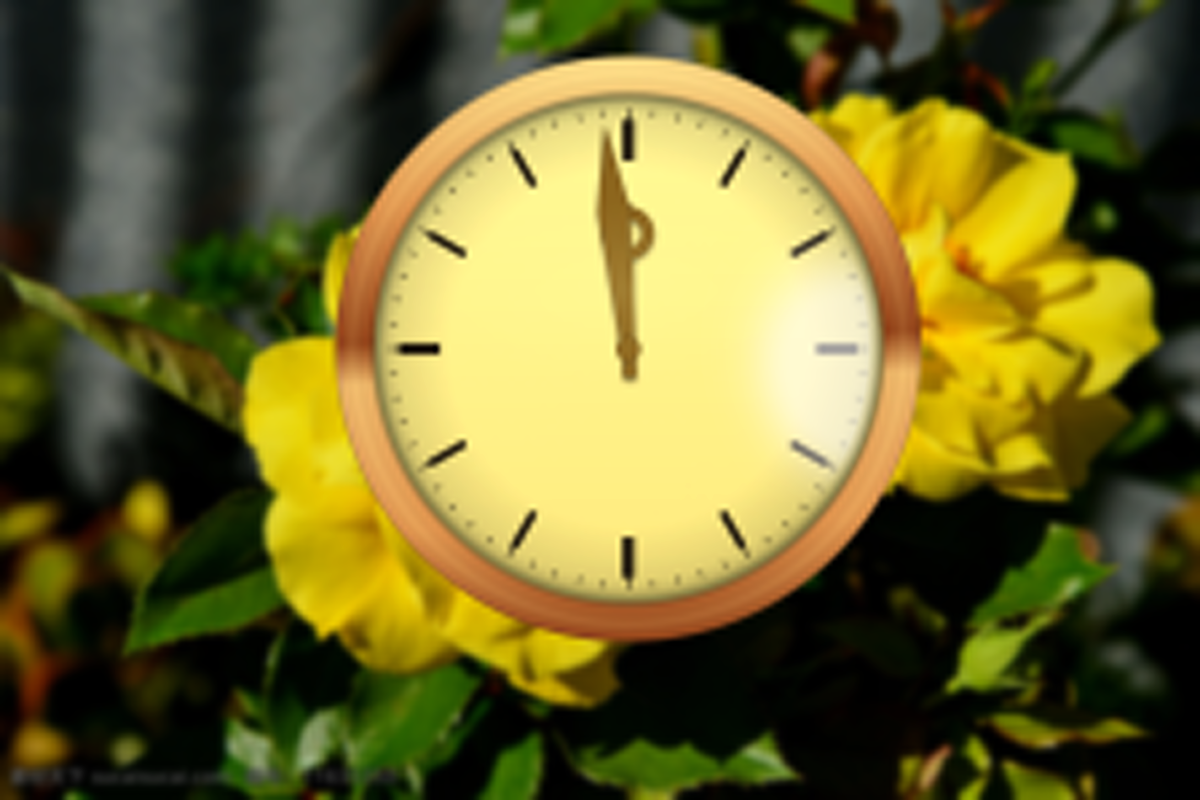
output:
11:59
